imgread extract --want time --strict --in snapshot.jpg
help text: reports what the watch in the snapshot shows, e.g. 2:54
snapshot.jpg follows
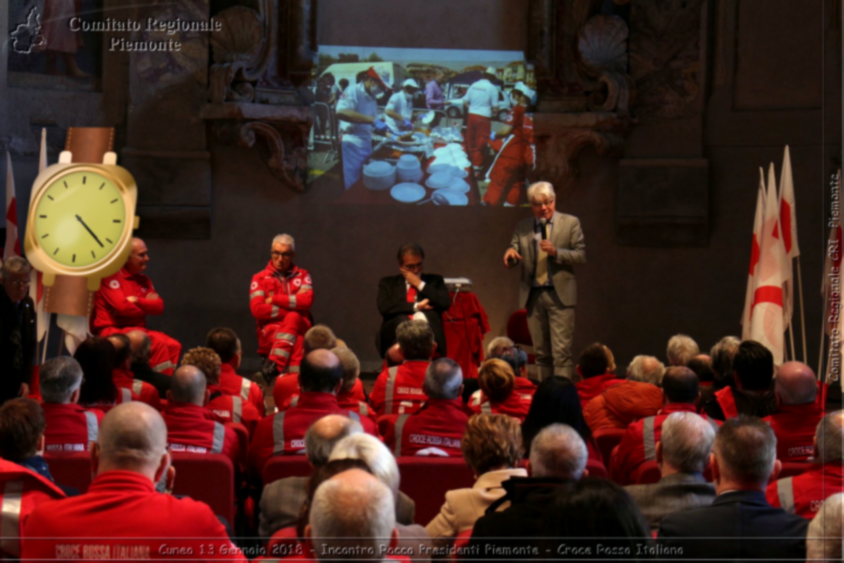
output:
4:22
